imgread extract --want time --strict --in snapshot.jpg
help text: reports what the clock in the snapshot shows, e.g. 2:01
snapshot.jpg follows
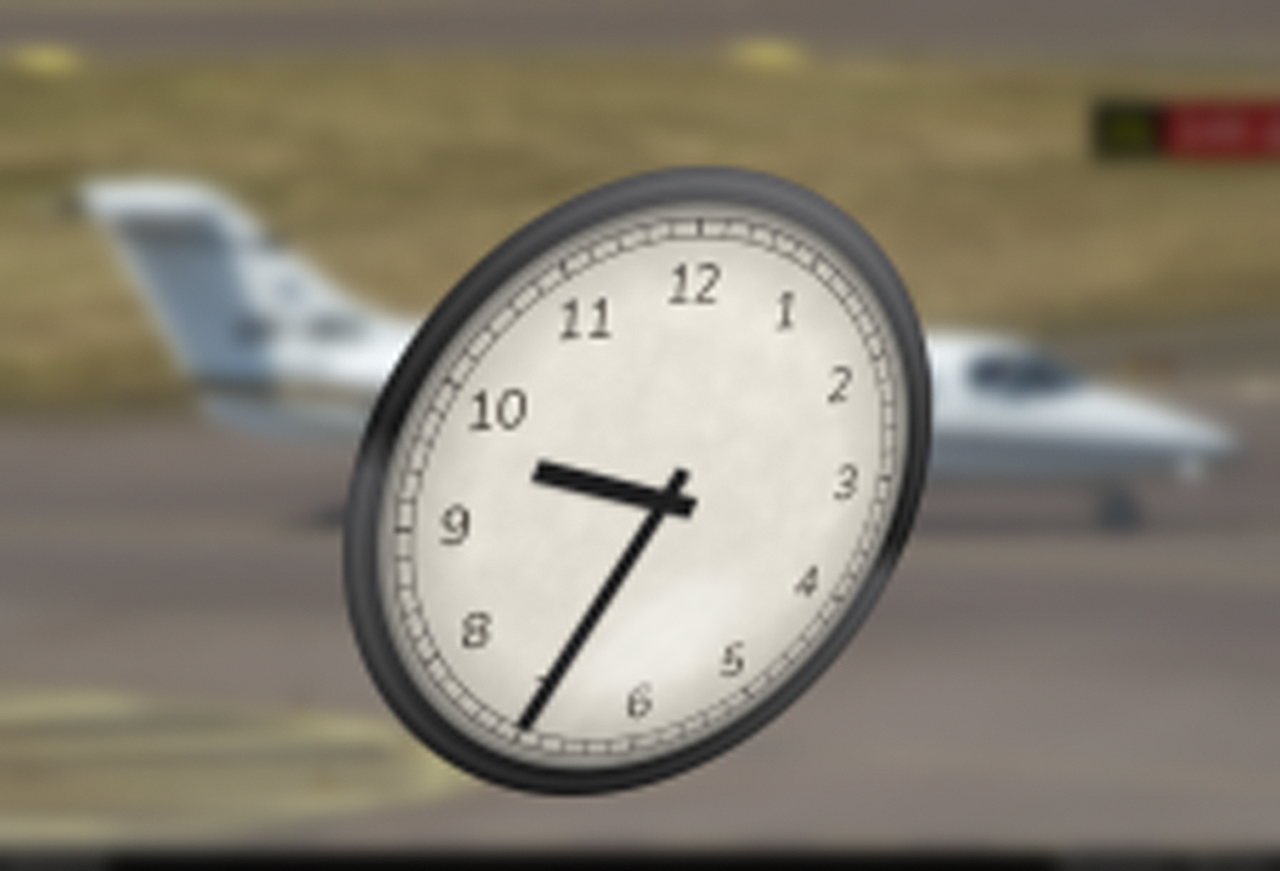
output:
9:35
